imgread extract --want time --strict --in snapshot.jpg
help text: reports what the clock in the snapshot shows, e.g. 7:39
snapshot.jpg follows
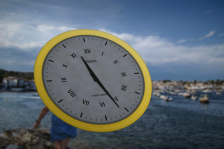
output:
11:26
